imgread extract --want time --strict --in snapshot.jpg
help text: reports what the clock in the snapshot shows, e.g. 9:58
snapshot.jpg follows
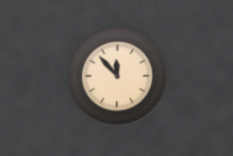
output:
11:53
